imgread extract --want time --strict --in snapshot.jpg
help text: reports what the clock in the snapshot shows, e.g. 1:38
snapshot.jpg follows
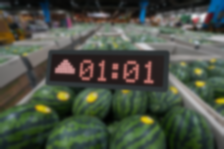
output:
1:01
